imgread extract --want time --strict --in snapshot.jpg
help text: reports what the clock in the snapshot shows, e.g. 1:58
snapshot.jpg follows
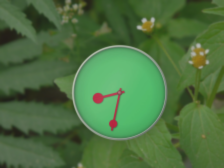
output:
8:32
